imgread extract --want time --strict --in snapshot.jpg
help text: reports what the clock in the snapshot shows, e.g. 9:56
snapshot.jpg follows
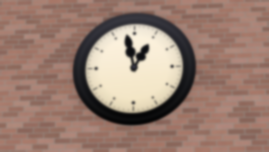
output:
12:58
